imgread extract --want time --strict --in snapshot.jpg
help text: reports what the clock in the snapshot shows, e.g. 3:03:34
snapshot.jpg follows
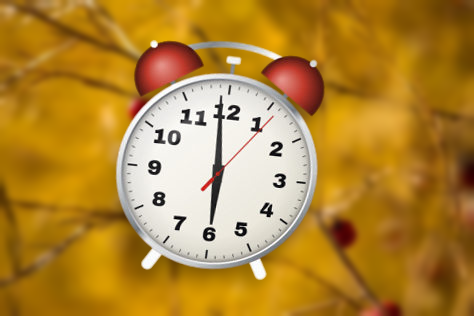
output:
5:59:06
